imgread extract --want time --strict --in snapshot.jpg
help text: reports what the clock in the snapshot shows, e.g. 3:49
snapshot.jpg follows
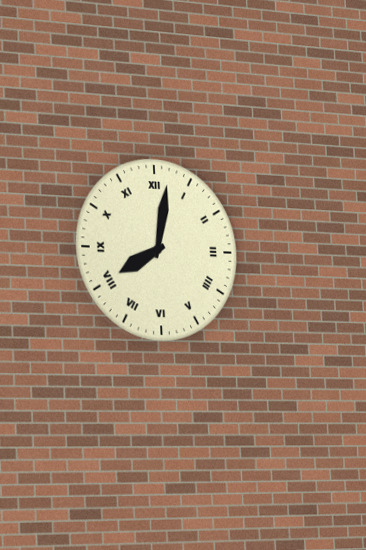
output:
8:02
